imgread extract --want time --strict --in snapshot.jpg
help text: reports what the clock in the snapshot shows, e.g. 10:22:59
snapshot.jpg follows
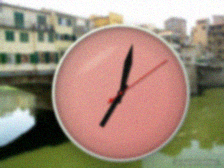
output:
7:02:09
